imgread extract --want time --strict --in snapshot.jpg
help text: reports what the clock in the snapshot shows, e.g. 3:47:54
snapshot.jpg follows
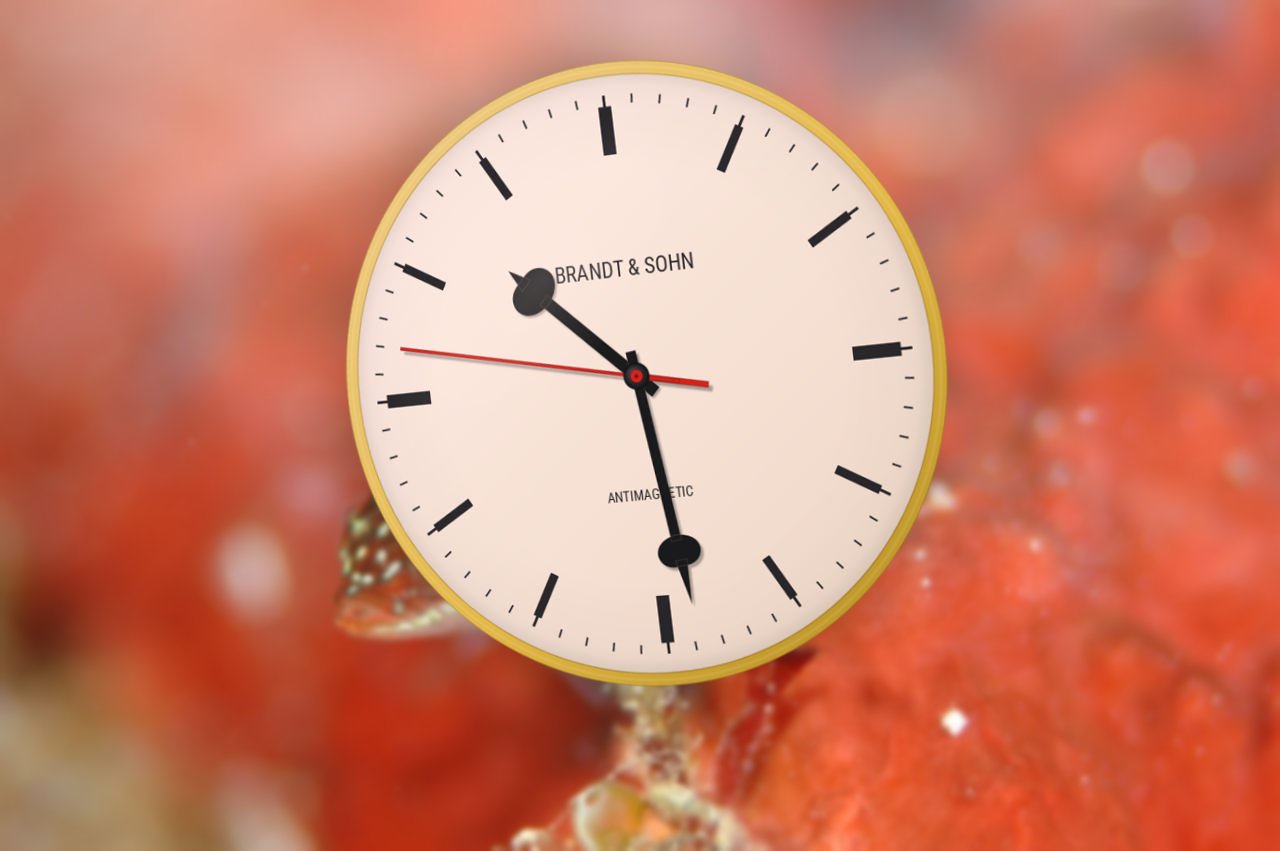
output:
10:28:47
